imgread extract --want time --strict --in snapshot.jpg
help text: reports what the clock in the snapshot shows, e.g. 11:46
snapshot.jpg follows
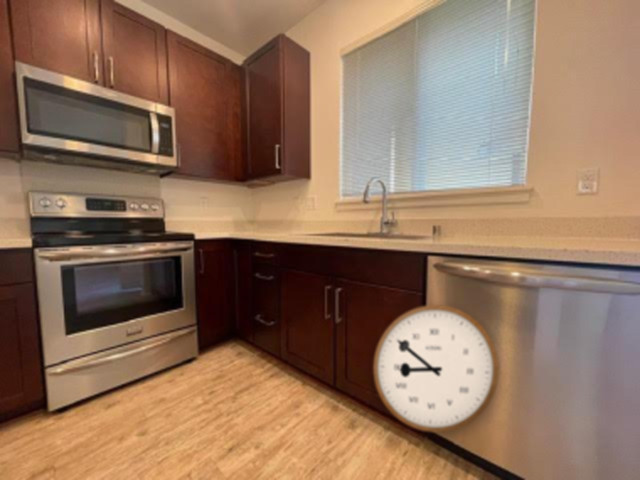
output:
8:51
